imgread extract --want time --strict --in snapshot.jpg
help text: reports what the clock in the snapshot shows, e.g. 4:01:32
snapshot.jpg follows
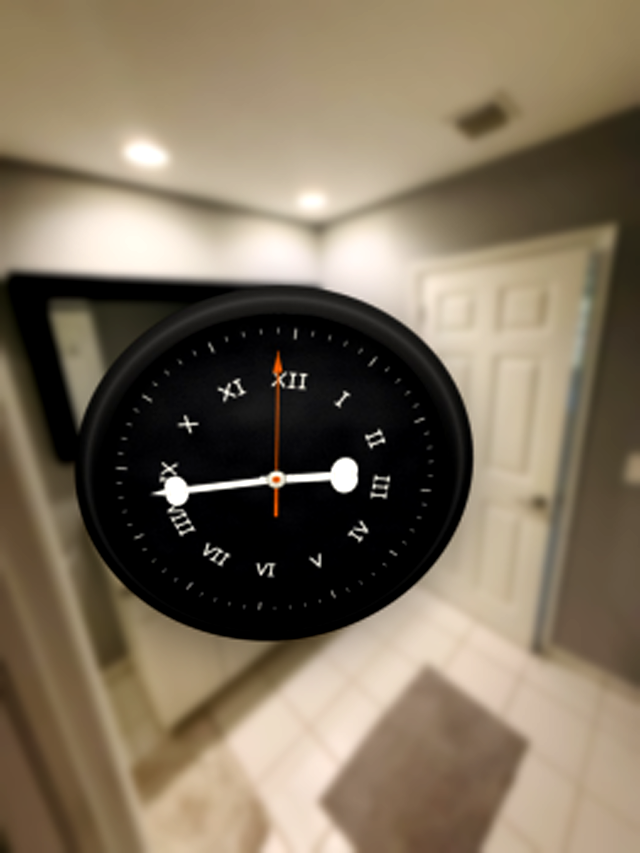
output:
2:42:59
